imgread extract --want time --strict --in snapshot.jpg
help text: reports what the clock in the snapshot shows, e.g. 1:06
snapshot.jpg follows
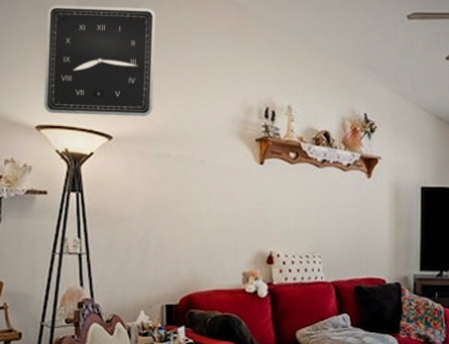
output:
8:16
